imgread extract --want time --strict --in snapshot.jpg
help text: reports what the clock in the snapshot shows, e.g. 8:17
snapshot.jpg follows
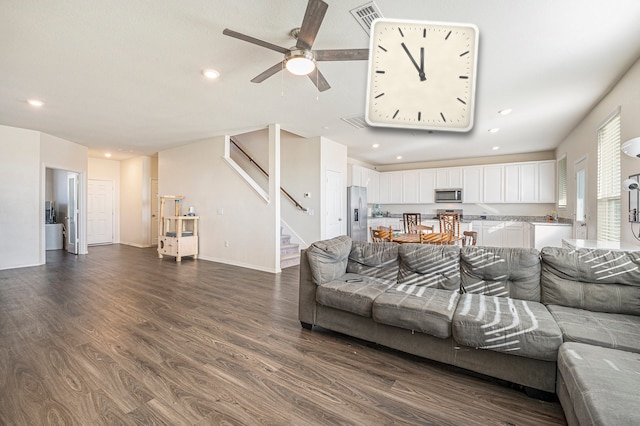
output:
11:54
